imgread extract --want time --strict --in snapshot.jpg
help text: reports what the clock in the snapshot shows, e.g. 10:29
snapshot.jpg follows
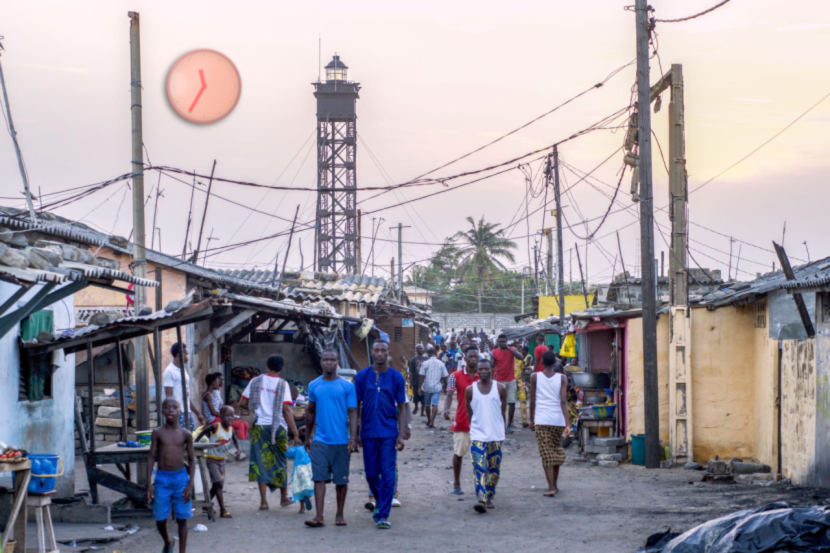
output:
11:35
